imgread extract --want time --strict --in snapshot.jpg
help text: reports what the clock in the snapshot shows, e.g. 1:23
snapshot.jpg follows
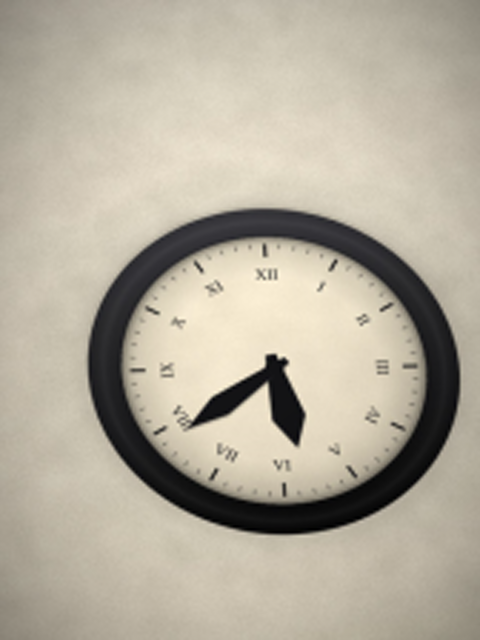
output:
5:39
